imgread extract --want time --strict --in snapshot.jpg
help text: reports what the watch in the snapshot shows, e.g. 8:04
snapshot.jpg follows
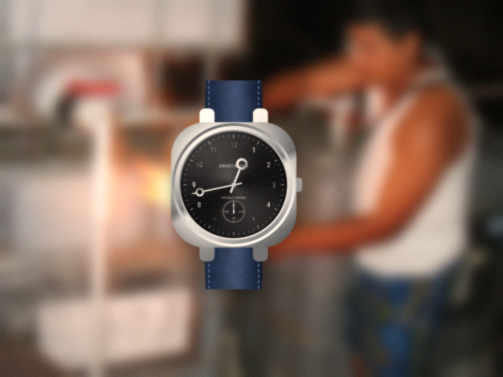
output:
12:43
